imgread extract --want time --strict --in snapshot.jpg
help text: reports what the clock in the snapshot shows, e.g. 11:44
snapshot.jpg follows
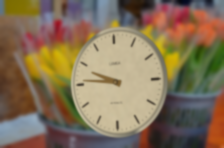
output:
9:46
